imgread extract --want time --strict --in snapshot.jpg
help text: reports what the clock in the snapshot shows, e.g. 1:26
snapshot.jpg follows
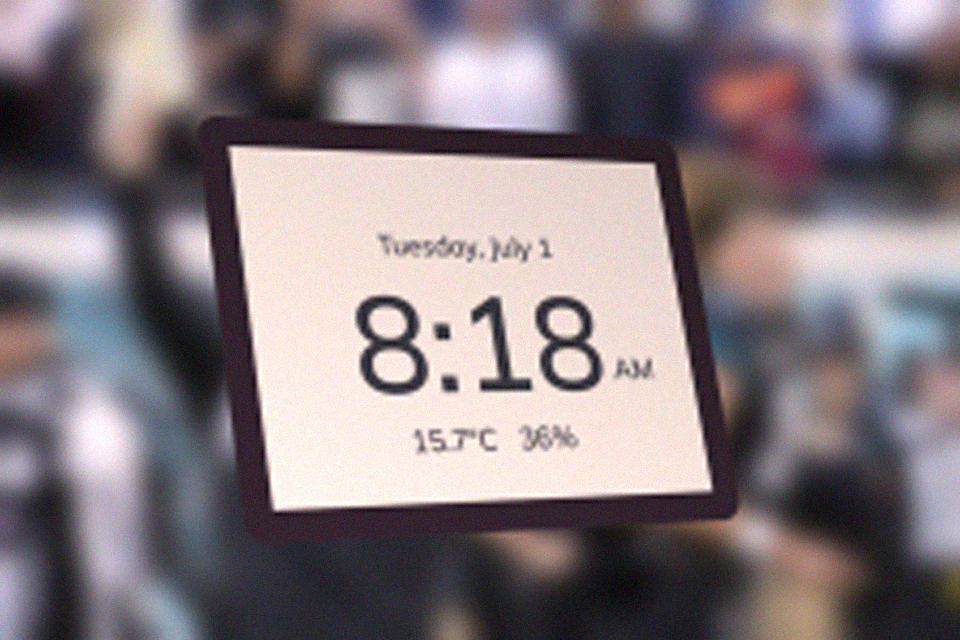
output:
8:18
